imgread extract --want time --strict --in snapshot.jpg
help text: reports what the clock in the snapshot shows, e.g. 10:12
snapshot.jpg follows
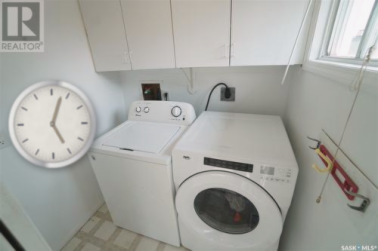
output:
5:03
